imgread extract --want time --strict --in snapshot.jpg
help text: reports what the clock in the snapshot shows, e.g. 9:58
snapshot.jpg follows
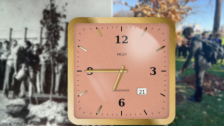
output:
6:45
